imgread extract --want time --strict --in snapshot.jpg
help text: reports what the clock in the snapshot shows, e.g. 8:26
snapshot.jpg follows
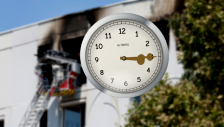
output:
3:15
